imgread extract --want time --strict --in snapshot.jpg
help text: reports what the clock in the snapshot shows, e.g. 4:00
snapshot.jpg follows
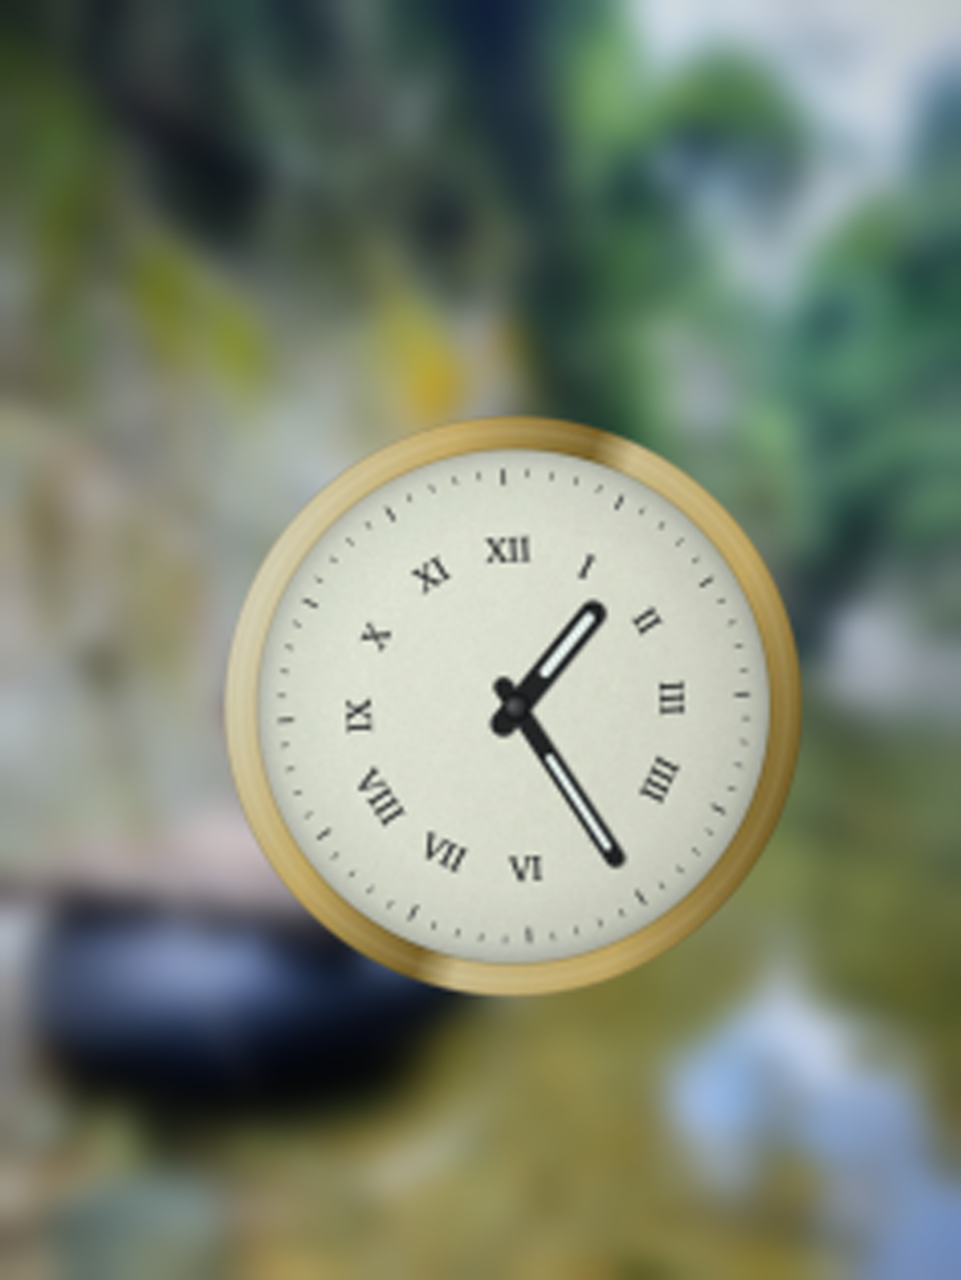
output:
1:25
